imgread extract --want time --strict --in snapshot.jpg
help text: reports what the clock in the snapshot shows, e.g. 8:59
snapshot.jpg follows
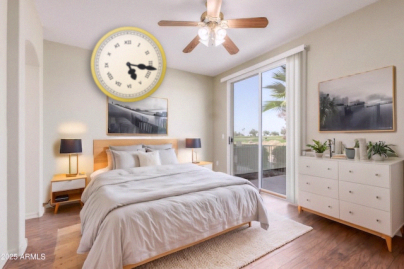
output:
5:17
